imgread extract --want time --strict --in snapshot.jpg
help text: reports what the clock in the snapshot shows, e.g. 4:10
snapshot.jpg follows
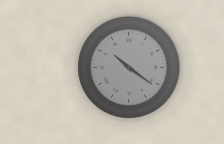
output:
10:21
